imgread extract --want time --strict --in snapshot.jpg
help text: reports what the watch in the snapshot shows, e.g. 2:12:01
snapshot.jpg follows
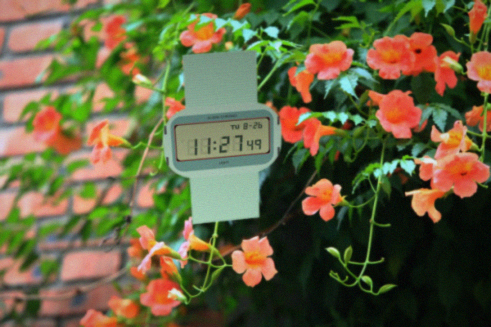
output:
11:27:49
